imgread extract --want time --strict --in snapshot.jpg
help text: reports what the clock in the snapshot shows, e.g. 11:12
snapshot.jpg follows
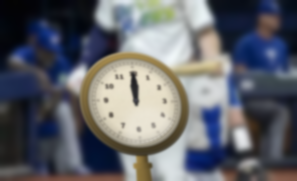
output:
12:00
